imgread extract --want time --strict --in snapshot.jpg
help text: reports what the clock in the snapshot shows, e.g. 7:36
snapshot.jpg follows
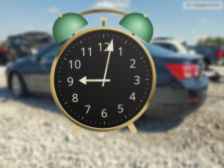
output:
9:02
